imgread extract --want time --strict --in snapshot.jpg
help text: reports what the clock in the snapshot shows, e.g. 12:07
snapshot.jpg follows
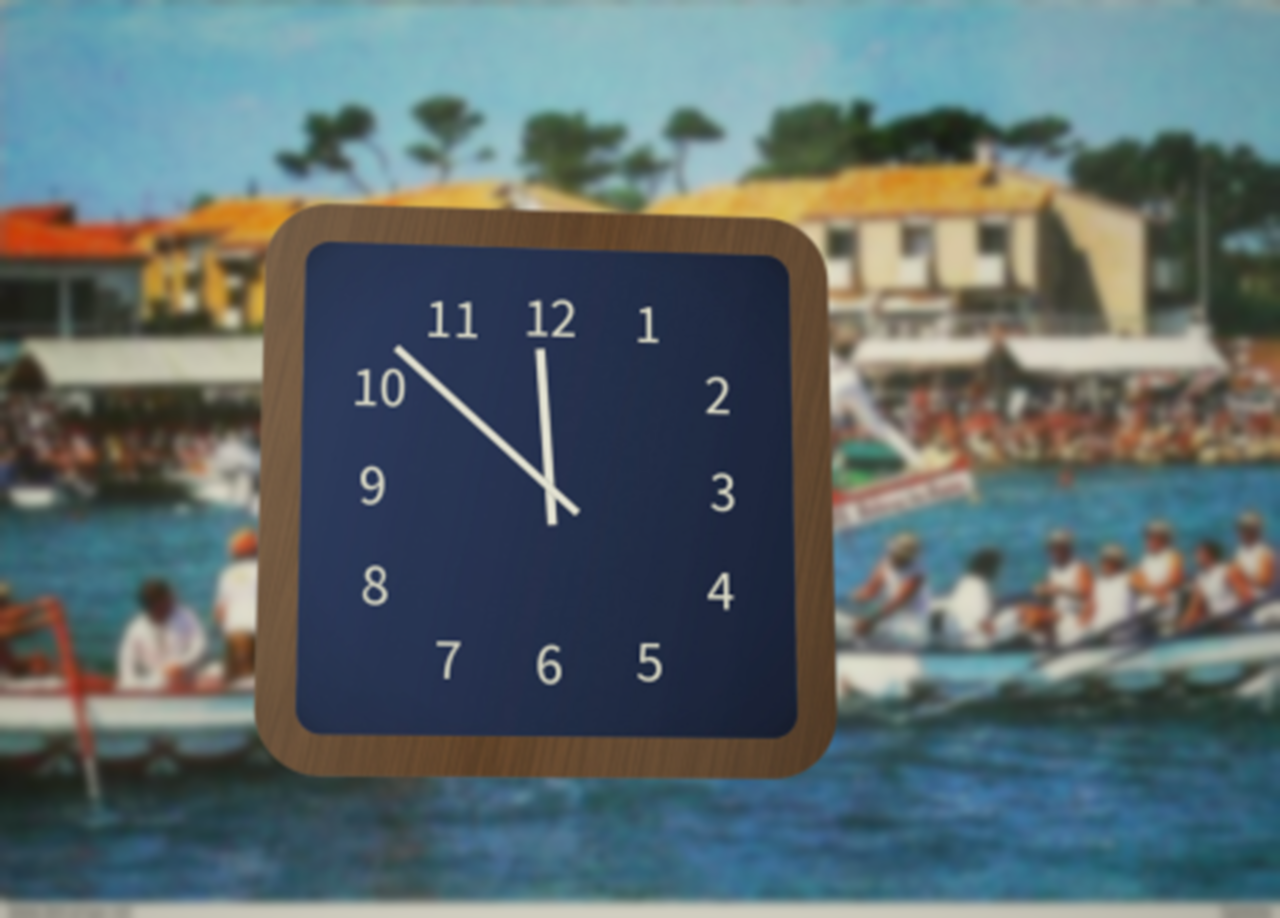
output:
11:52
